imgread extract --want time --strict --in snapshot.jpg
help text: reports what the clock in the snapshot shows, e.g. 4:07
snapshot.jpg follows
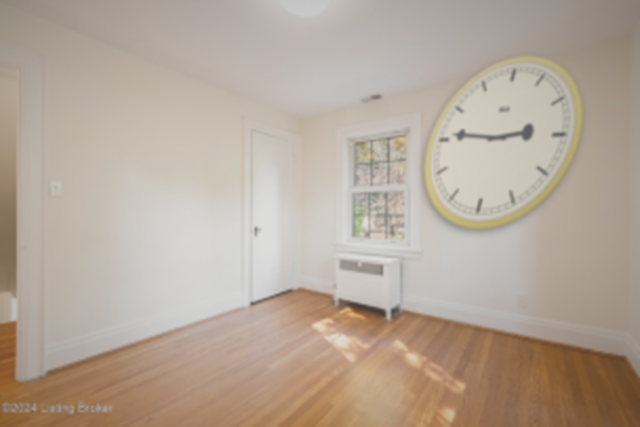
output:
2:46
